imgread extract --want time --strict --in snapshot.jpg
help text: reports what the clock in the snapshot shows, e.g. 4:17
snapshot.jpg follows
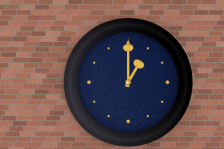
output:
1:00
